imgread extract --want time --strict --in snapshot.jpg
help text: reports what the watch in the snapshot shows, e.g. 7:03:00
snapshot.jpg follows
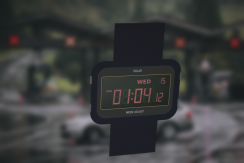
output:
1:04:12
